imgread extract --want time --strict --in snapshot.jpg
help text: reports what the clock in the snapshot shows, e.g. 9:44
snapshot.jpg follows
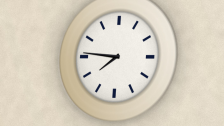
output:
7:46
